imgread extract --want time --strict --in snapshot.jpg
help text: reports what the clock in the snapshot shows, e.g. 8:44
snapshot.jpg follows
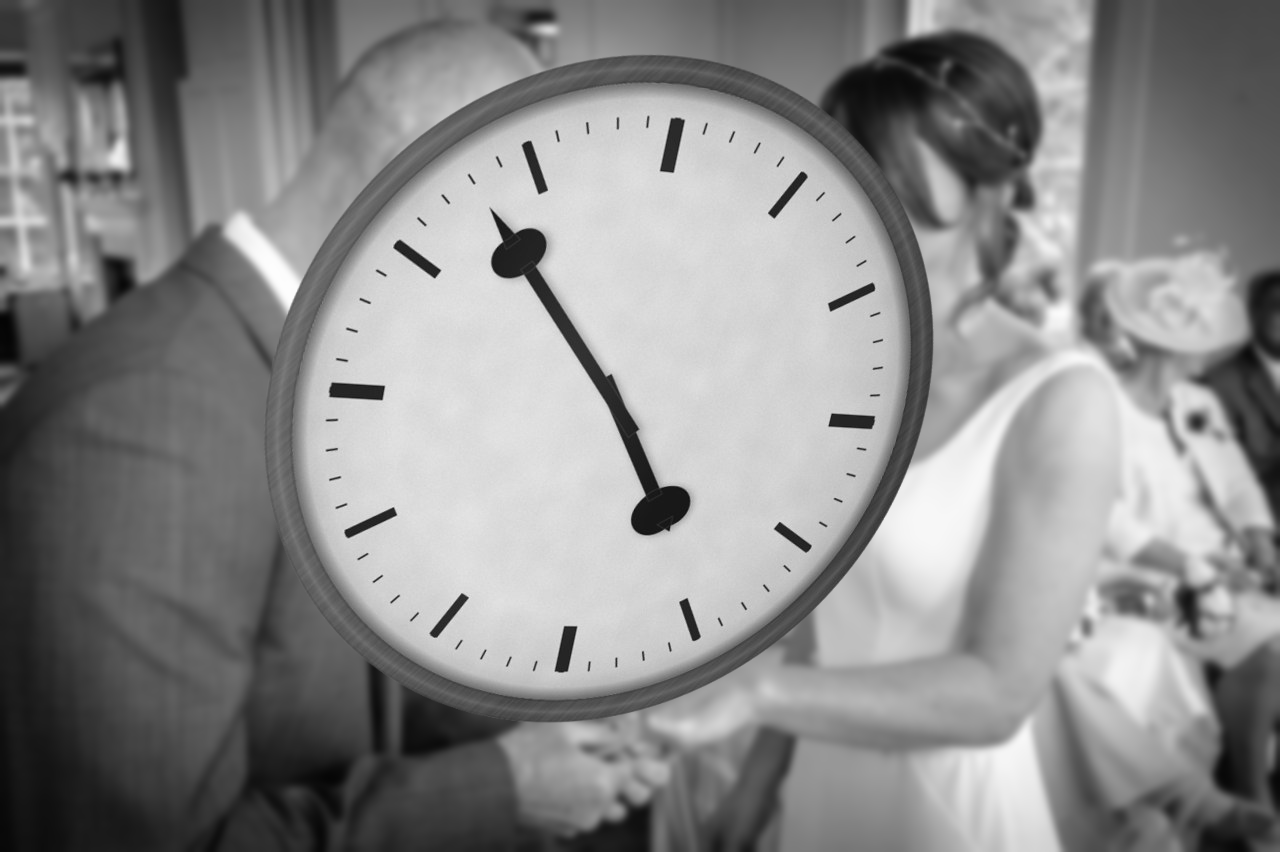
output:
4:53
